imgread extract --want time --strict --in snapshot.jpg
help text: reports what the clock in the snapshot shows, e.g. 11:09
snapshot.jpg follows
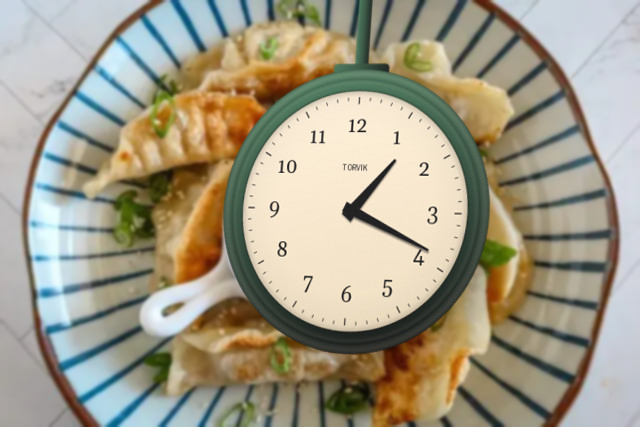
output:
1:19
